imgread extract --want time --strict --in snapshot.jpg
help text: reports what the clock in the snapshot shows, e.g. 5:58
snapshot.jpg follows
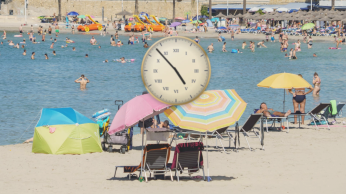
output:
4:53
